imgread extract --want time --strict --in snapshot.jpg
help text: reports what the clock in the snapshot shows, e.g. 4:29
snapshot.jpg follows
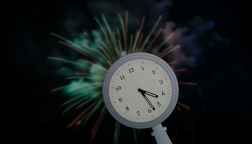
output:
4:28
